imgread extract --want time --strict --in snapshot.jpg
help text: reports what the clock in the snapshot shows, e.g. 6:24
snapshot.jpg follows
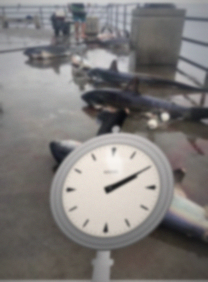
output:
2:10
